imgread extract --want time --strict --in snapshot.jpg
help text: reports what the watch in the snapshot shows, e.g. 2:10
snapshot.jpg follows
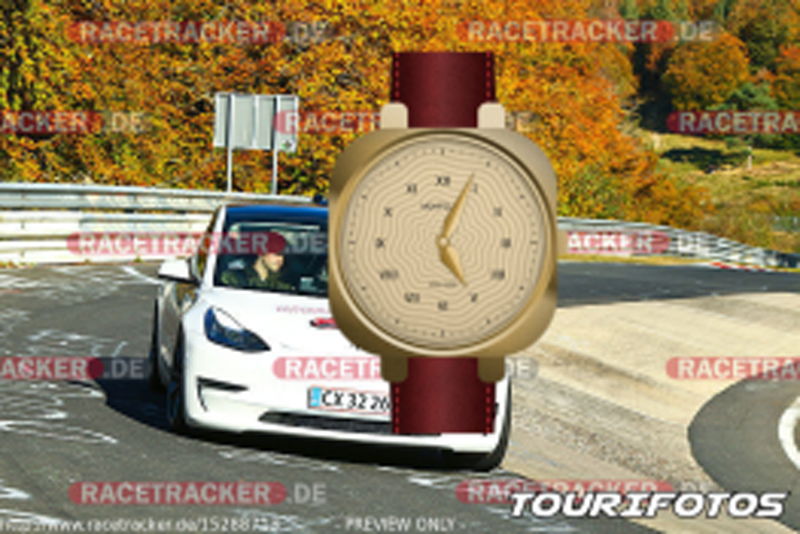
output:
5:04
